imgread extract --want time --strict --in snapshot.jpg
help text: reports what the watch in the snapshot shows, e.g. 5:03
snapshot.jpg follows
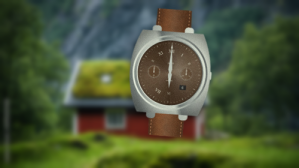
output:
6:00
